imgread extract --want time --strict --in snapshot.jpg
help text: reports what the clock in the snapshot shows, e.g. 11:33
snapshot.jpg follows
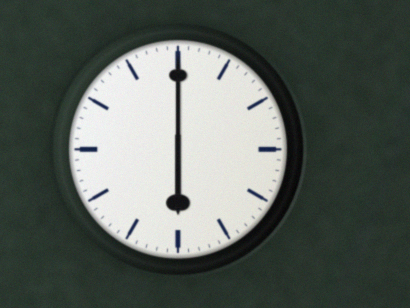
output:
6:00
